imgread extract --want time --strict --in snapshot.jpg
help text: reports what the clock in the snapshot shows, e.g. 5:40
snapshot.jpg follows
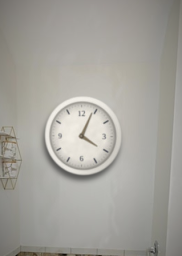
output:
4:04
